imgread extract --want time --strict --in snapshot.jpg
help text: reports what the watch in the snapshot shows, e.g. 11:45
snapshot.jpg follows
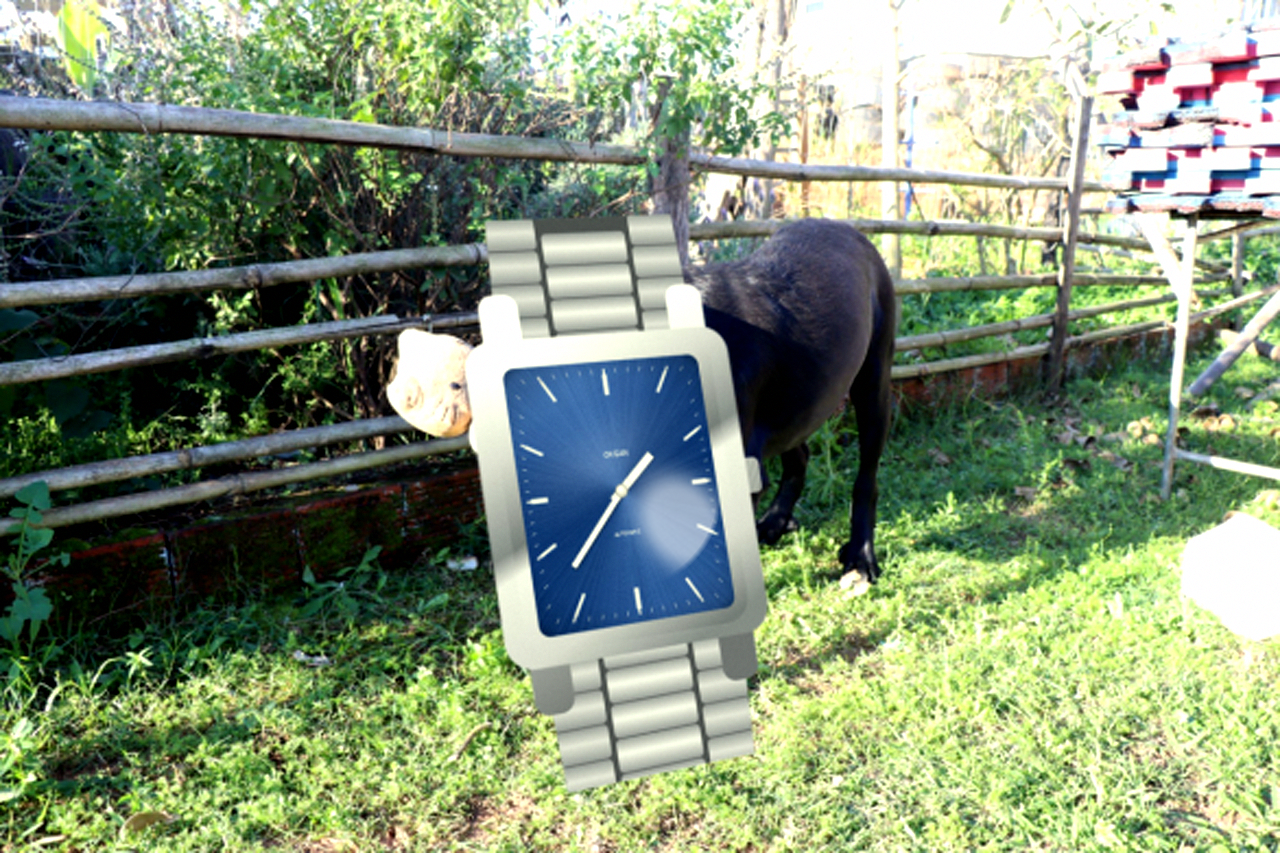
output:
1:37
